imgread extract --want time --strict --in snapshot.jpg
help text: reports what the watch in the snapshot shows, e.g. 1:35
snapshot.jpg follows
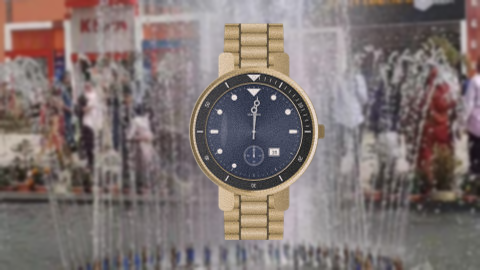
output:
12:01
